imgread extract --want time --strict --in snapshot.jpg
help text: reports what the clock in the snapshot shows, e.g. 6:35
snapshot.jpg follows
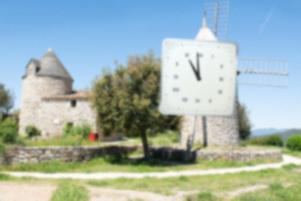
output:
10:59
